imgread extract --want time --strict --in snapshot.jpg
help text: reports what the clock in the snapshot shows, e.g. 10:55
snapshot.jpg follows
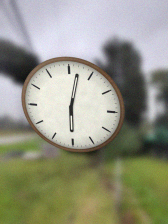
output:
6:02
